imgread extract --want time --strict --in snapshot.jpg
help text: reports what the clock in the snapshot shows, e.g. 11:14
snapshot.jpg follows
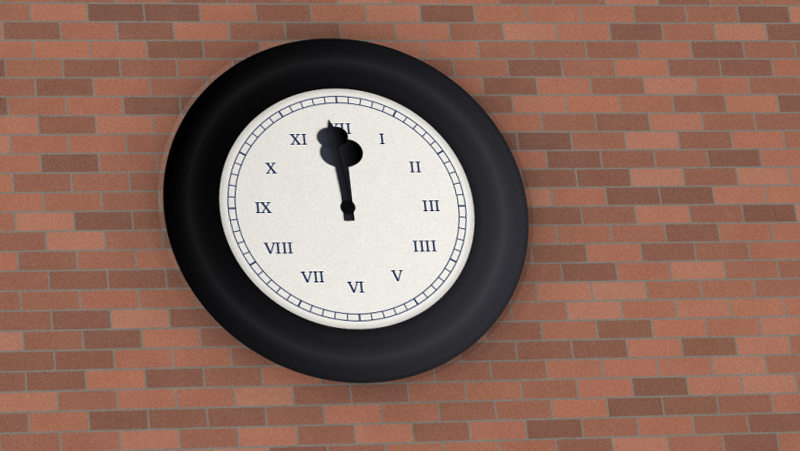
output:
11:59
